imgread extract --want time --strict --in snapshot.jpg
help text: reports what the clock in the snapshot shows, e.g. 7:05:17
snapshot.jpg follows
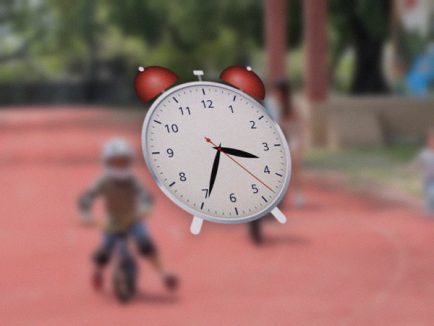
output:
3:34:23
